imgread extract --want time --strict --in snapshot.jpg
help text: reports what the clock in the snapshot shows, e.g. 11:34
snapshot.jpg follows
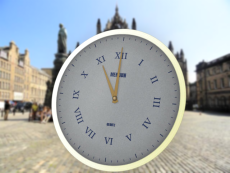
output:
11:00
